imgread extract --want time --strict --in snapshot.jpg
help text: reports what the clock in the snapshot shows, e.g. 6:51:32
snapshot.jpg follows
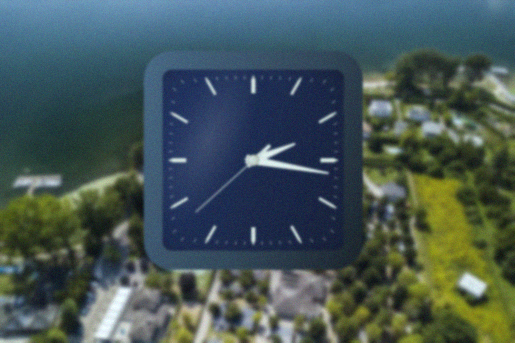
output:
2:16:38
